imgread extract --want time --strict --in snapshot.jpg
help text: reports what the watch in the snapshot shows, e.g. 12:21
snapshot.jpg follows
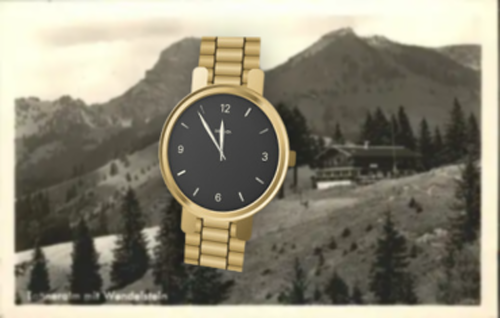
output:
11:54
